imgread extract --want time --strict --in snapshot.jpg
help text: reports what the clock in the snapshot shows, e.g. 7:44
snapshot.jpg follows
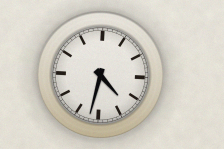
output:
4:32
